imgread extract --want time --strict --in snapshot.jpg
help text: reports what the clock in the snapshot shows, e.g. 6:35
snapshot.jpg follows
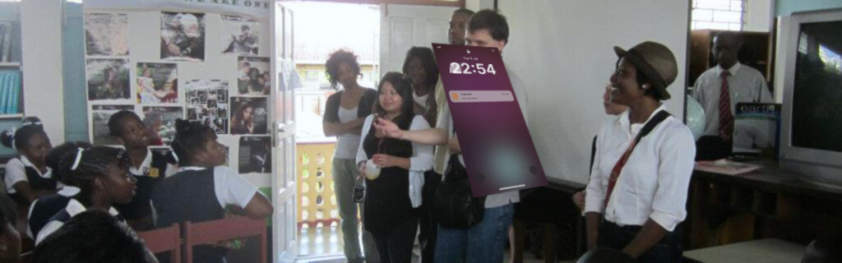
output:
22:54
